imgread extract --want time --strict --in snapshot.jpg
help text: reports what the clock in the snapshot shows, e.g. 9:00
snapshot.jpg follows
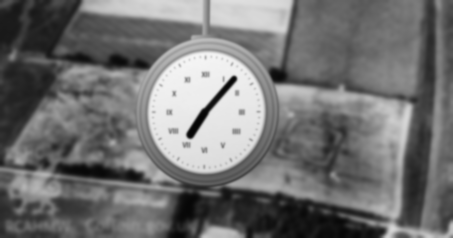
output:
7:07
